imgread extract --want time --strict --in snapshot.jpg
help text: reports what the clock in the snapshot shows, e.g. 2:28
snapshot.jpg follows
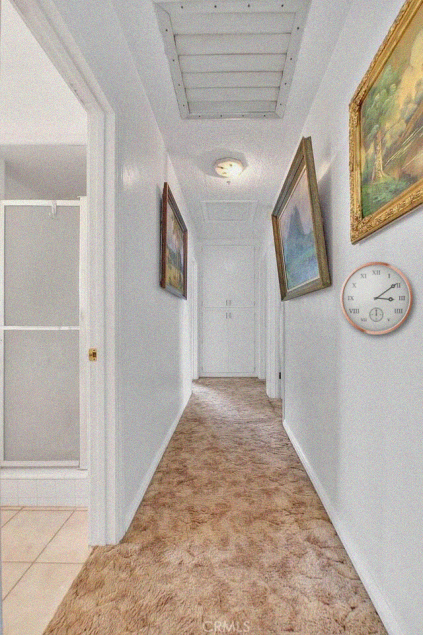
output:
3:09
